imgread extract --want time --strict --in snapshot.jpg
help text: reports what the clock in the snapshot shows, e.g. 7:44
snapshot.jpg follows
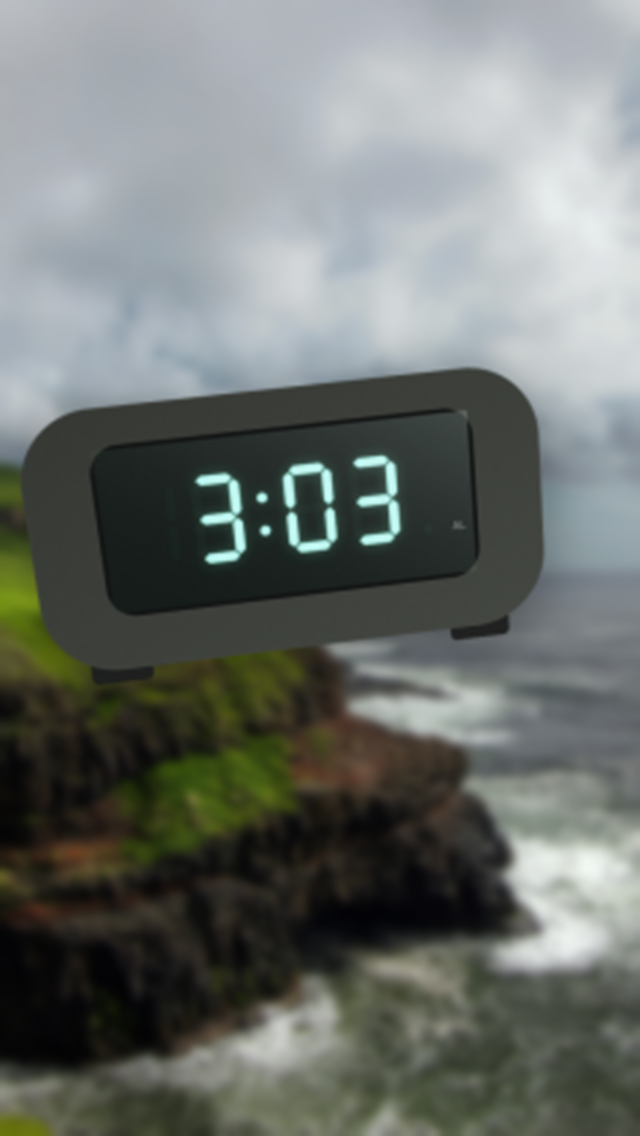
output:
3:03
